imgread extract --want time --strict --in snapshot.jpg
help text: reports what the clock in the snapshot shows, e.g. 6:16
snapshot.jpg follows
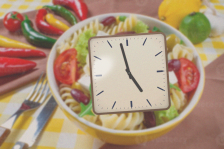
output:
4:58
